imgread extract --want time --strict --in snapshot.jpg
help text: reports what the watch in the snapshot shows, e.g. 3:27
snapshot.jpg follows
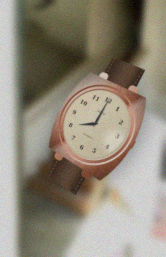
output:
8:00
